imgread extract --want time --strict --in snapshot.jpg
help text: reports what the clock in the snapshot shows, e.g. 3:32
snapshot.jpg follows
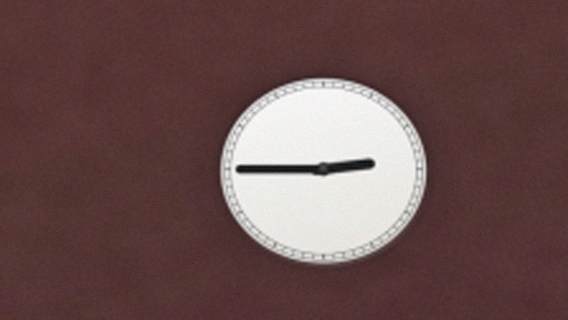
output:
2:45
